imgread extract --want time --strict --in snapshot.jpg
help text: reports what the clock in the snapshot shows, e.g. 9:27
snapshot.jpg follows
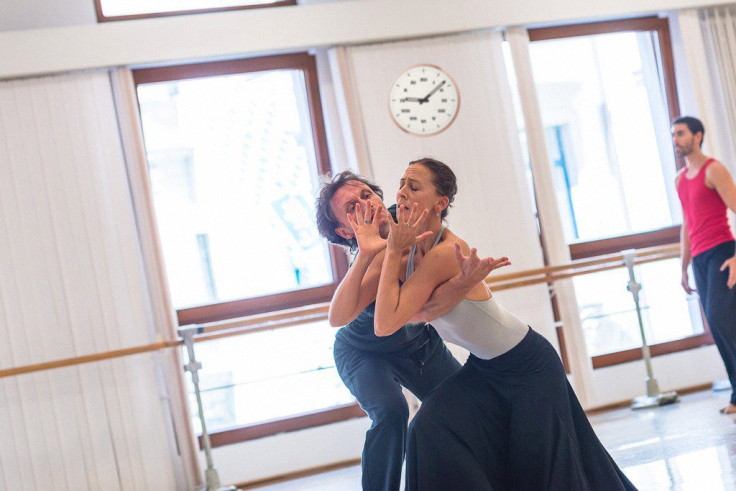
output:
9:08
